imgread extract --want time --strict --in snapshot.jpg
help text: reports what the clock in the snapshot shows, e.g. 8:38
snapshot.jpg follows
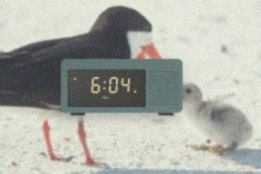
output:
6:04
